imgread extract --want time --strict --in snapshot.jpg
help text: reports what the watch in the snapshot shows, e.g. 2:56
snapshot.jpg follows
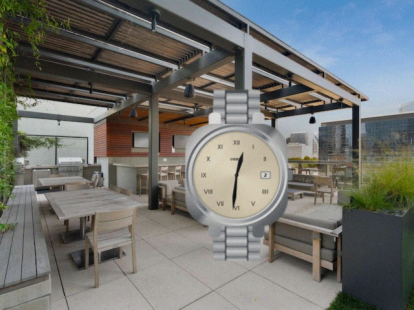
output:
12:31
